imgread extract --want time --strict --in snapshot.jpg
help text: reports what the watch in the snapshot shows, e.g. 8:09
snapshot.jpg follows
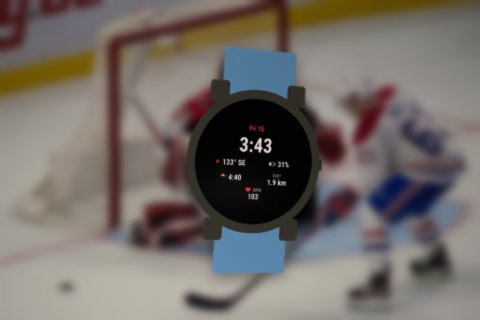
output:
3:43
